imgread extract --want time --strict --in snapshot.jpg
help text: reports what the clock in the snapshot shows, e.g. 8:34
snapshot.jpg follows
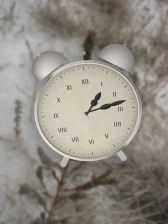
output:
1:13
